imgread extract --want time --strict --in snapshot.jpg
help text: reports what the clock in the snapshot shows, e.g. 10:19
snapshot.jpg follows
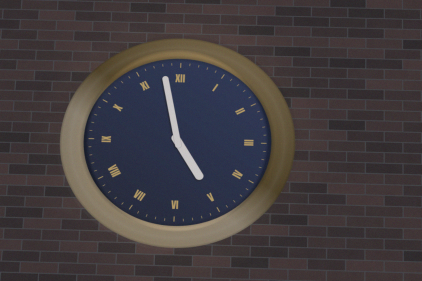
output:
4:58
